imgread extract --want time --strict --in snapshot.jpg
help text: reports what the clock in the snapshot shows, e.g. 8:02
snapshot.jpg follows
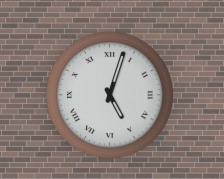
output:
5:03
